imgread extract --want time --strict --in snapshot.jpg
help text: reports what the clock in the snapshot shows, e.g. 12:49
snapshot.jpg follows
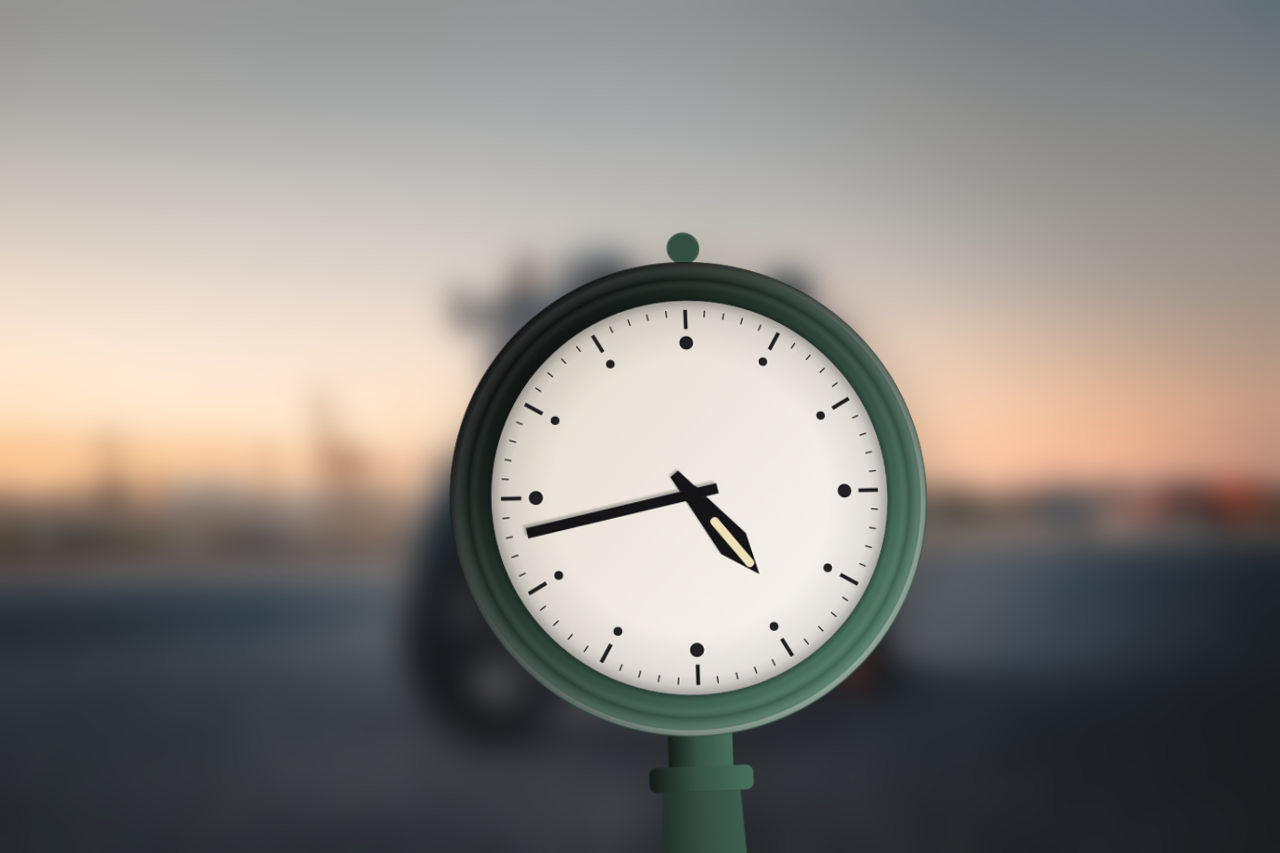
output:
4:43
